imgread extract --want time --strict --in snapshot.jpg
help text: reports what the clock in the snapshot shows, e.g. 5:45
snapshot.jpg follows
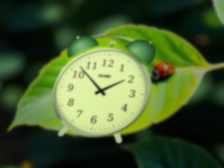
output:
1:52
